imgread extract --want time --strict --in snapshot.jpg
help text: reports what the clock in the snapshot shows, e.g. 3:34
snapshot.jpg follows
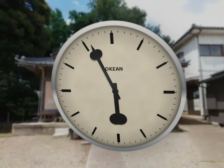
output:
5:56
